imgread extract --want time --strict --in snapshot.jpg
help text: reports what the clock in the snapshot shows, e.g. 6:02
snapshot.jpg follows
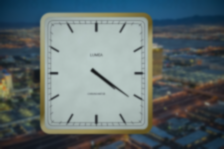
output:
4:21
